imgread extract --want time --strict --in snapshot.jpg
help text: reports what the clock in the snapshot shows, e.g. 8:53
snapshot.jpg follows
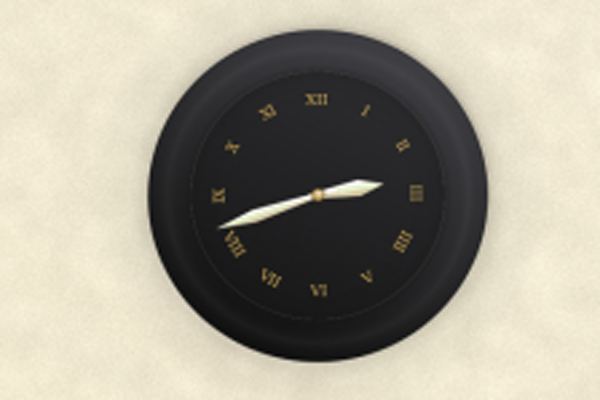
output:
2:42
